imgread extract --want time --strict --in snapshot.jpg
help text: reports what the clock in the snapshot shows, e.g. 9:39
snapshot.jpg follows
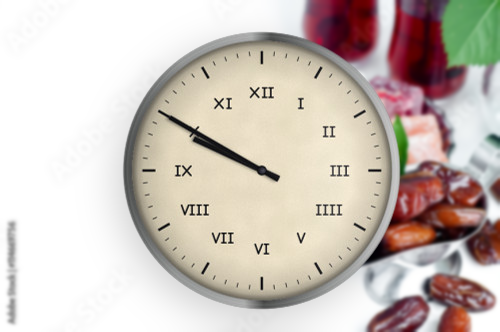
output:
9:50
